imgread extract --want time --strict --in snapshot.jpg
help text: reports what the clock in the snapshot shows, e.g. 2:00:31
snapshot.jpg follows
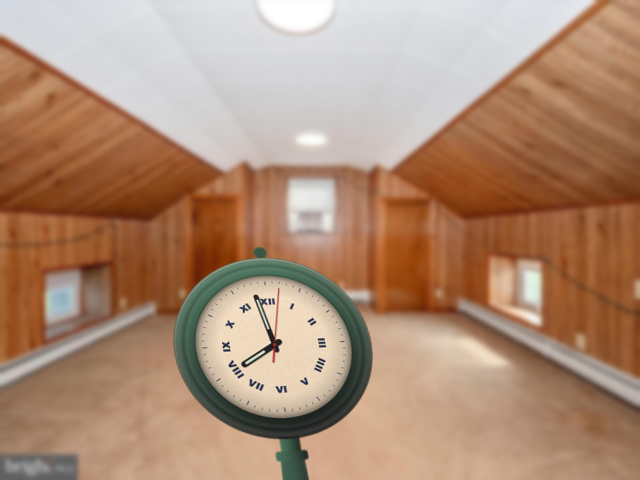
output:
7:58:02
